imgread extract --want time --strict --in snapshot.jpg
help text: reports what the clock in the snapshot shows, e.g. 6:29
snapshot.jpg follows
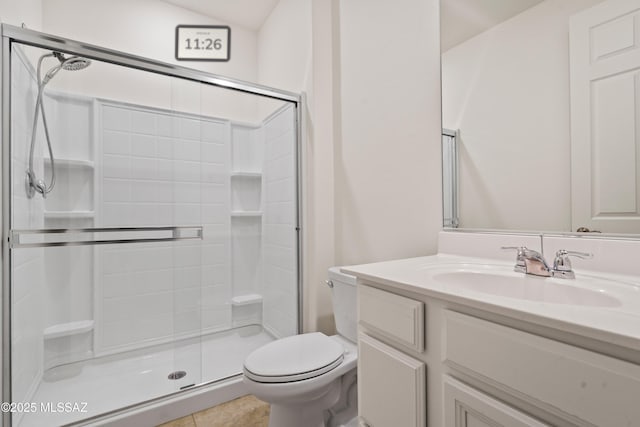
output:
11:26
